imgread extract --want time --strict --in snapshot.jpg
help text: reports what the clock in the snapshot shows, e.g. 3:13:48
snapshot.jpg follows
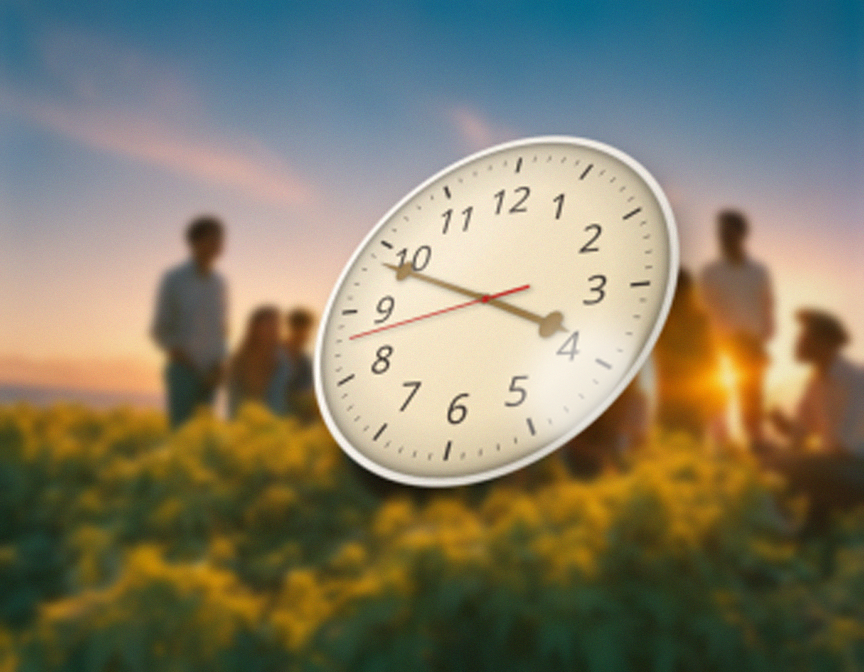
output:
3:48:43
